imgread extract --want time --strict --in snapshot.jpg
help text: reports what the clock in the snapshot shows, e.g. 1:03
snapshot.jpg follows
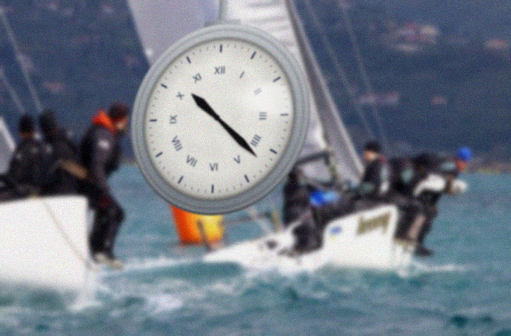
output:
10:22
